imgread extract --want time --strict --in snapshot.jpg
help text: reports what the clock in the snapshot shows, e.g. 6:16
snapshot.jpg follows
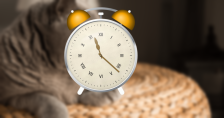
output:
11:22
